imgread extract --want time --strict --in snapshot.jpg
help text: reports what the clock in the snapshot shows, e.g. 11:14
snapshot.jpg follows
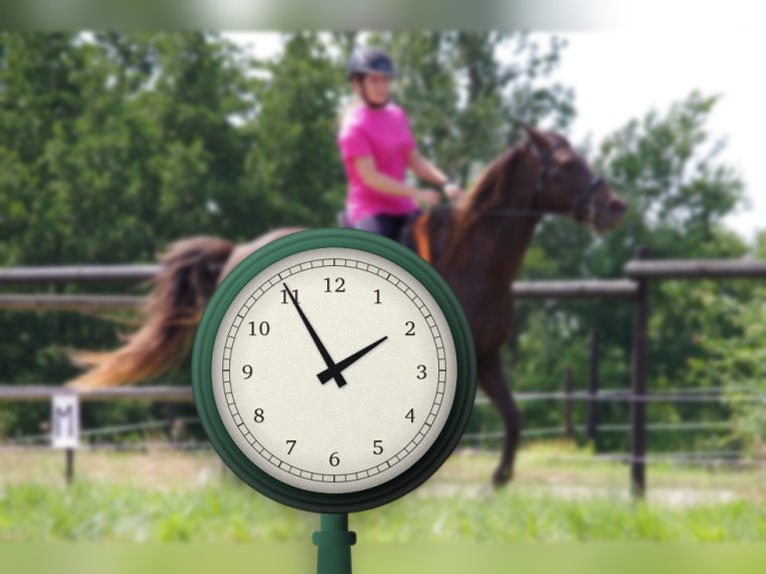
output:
1:55
